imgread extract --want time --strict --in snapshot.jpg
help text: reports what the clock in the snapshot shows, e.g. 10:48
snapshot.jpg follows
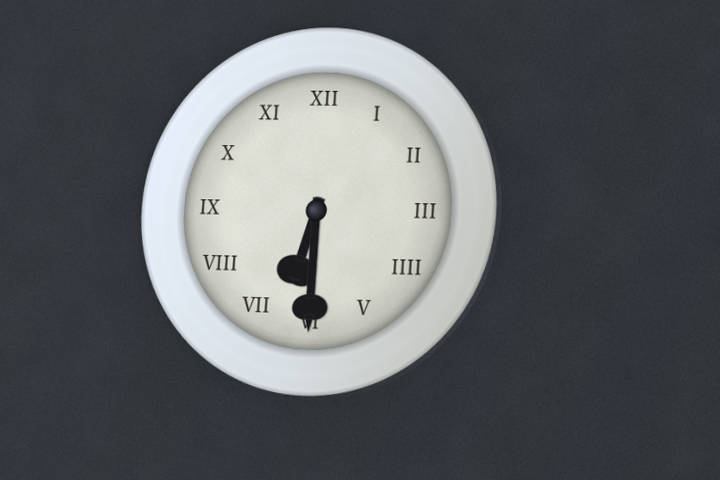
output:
6:30
